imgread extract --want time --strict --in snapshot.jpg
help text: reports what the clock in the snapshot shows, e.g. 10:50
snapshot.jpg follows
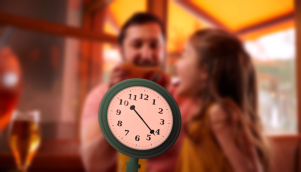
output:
10:22
